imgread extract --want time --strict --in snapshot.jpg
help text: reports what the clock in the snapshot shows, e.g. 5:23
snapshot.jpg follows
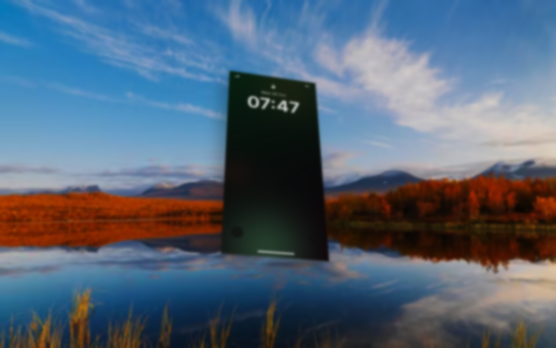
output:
7:47
